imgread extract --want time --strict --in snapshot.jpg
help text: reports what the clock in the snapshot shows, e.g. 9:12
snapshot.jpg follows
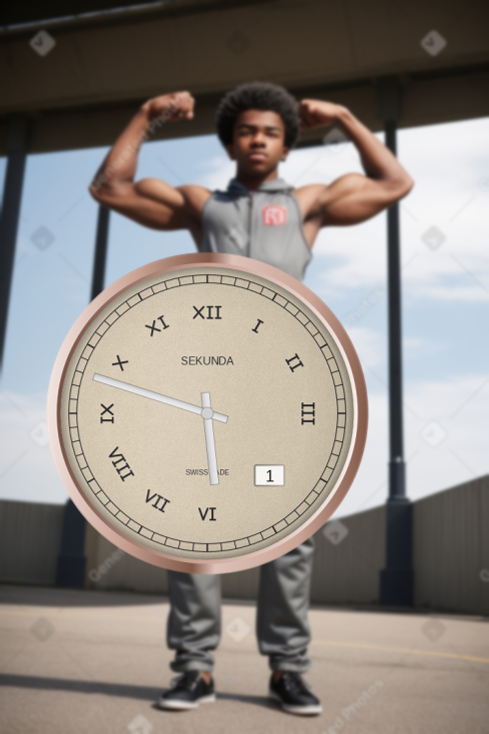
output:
5:48
